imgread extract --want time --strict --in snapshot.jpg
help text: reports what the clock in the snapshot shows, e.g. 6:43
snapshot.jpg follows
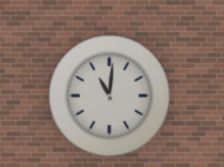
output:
11:01
